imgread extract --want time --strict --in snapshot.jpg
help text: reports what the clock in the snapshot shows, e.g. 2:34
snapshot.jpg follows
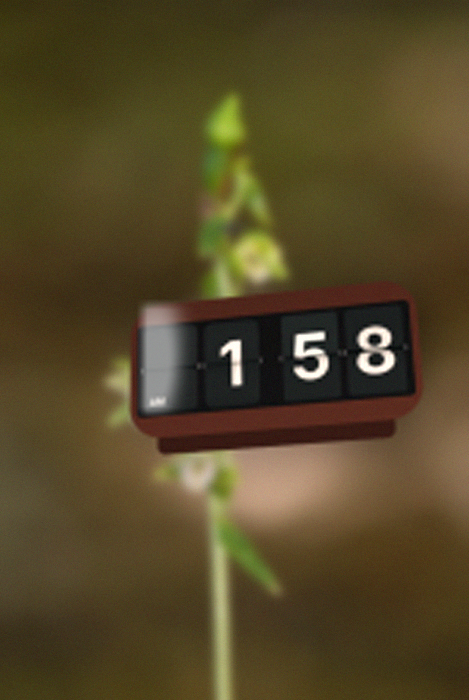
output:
1:58
